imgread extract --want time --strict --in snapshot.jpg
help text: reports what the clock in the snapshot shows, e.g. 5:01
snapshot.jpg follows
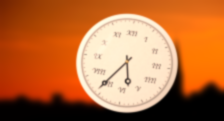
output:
5:36
